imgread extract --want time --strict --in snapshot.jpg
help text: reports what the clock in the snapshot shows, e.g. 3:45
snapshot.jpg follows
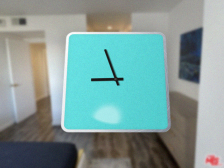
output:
8:57
